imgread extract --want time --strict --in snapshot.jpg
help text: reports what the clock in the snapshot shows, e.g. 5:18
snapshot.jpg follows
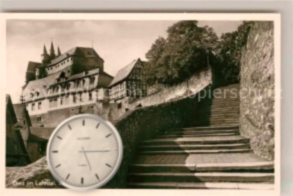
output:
5:15
